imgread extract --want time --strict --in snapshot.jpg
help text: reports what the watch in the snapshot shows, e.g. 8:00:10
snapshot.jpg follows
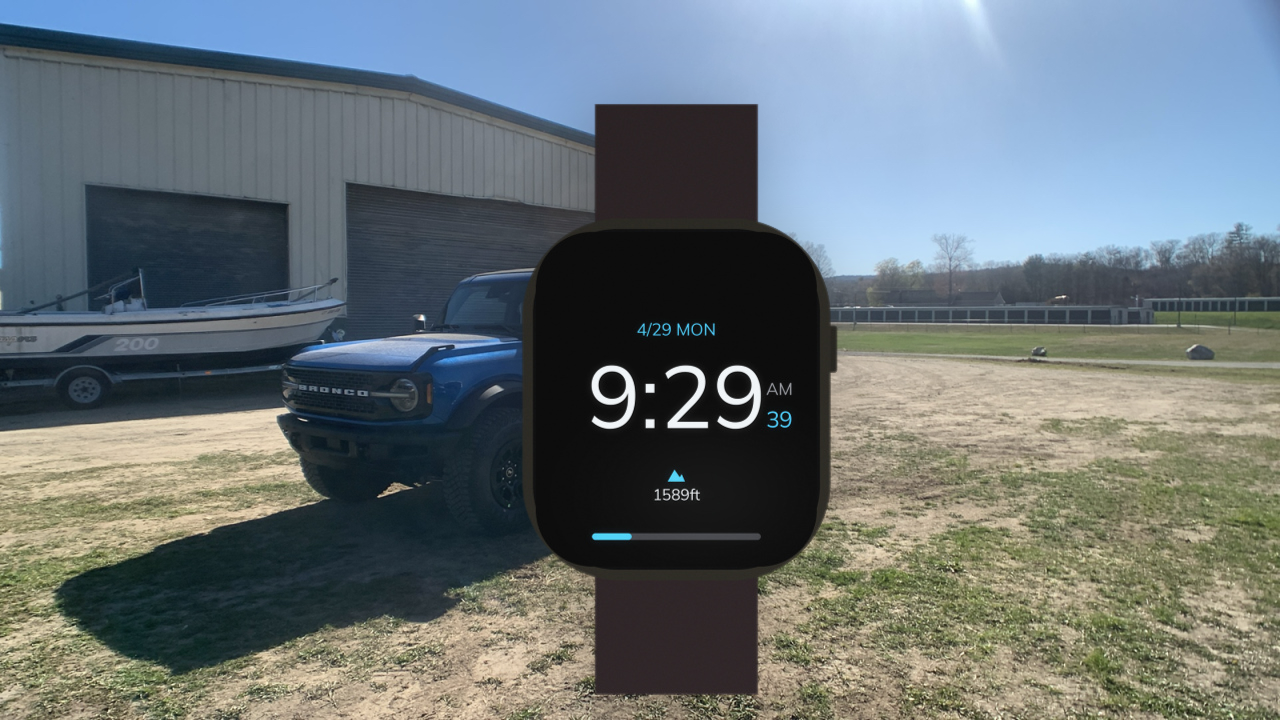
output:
9:29:39
